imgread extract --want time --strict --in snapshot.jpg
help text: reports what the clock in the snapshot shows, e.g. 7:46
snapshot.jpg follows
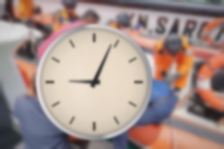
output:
9:04
